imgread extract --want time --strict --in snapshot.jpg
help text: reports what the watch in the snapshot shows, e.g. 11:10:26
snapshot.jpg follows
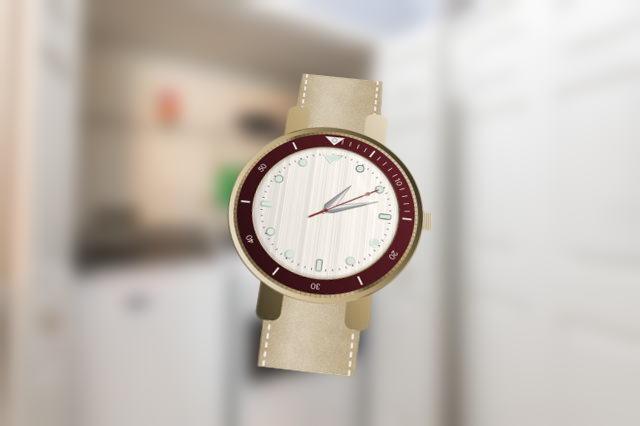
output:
1:12:10
